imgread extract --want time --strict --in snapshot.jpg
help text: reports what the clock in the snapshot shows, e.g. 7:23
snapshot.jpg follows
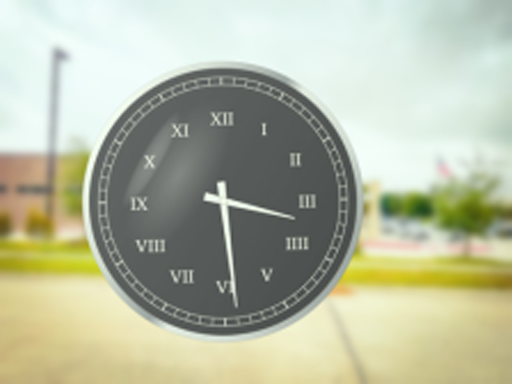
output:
3:29
